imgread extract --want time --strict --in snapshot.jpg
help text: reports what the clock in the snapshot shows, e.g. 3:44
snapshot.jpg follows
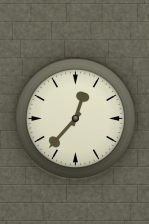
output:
12:37
